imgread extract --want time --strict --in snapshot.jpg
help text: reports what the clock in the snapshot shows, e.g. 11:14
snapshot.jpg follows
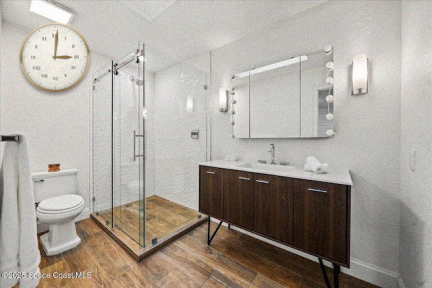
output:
3:01
